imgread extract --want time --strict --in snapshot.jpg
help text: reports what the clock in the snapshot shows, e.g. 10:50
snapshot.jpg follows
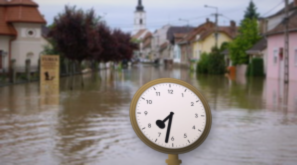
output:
7:32
